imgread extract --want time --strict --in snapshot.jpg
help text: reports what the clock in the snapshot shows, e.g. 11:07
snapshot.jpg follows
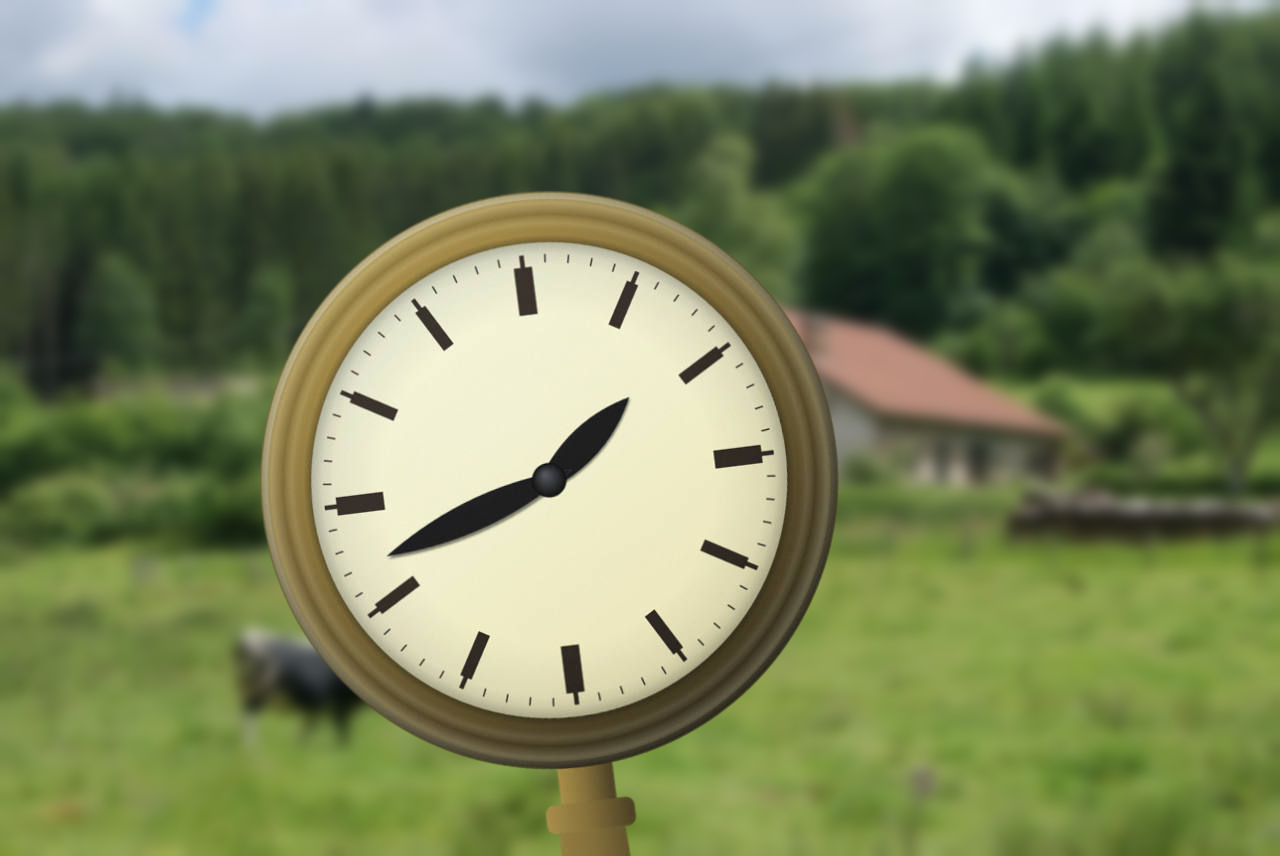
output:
1:42
